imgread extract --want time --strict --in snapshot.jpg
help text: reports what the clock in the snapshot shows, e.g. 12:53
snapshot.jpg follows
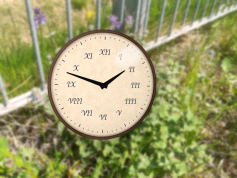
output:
1:48
